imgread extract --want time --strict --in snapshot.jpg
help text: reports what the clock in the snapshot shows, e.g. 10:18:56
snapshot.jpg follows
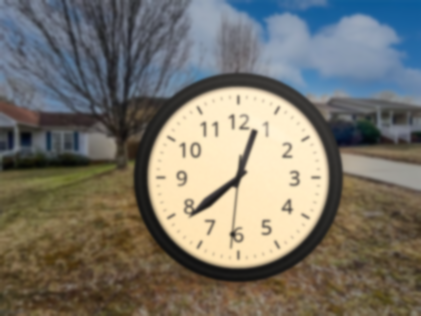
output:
12:38:31
